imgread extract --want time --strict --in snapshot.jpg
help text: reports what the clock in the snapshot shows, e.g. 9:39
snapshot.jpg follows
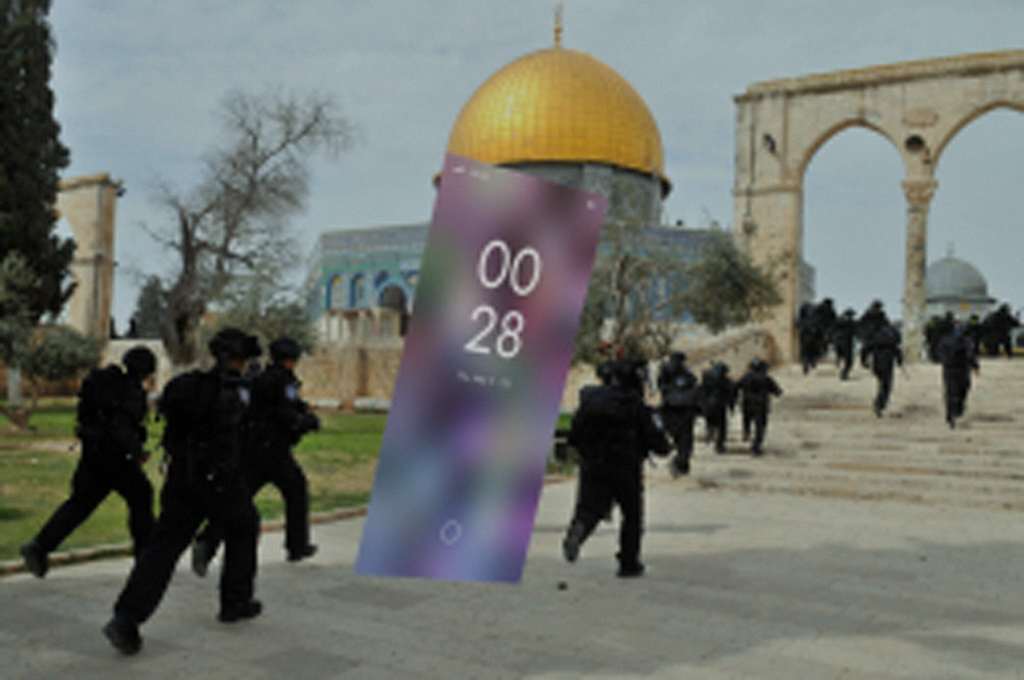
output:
0:28
